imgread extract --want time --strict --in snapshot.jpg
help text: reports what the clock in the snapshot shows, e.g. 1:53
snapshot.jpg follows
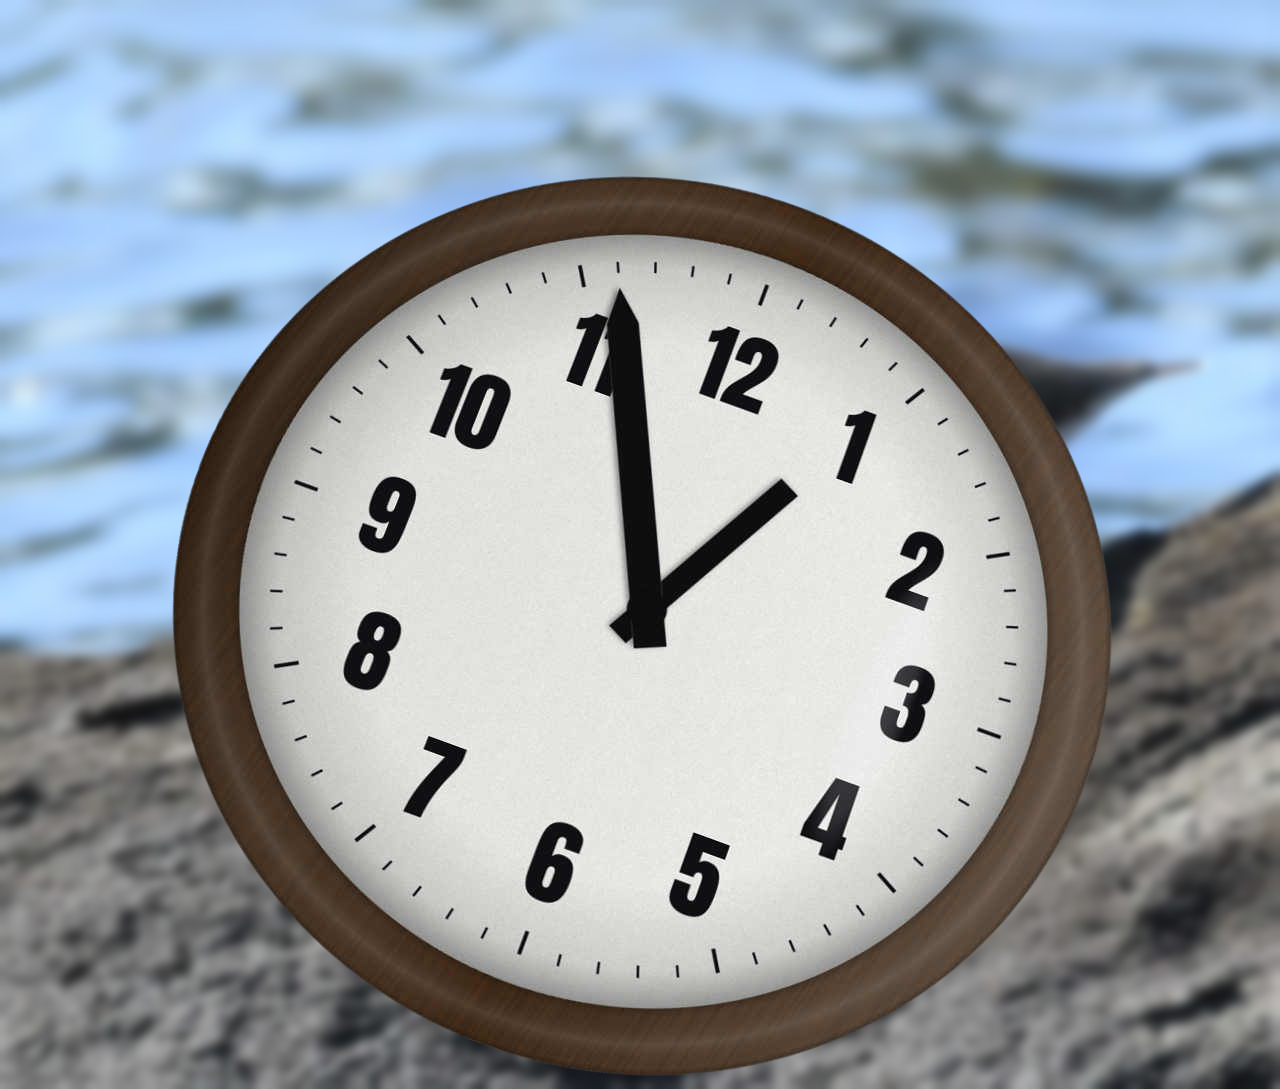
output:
12:56
